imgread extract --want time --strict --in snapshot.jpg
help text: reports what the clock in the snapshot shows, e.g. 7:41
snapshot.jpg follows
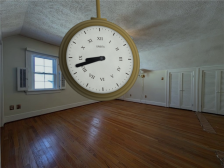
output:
8:42
